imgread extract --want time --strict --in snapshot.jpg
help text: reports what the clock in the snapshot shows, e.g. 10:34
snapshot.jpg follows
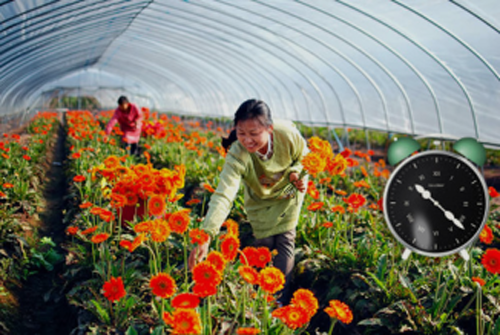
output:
10:22
